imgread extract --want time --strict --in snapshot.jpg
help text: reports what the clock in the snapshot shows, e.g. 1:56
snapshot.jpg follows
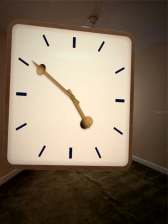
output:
4:51
